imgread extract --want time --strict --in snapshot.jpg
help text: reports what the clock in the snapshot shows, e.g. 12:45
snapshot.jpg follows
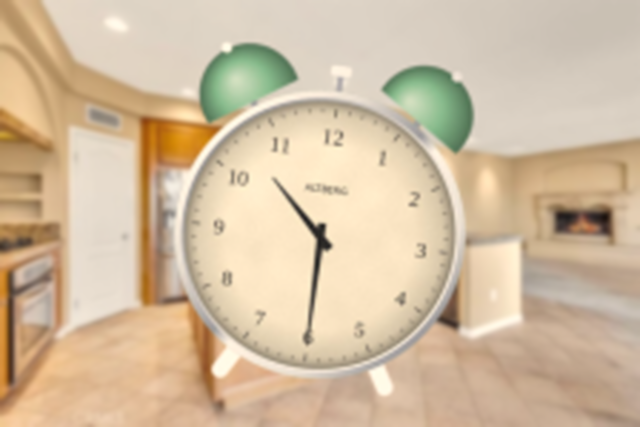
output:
10:30
